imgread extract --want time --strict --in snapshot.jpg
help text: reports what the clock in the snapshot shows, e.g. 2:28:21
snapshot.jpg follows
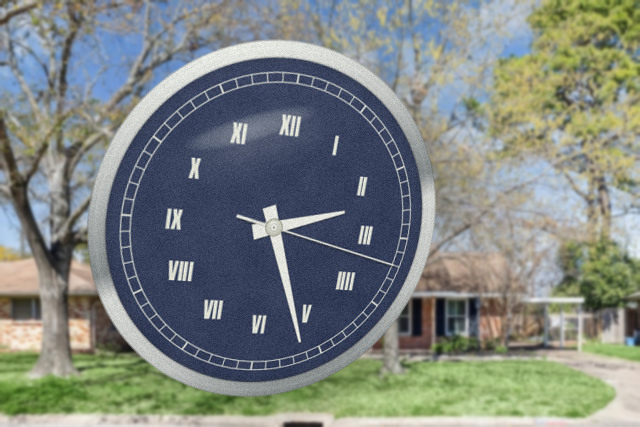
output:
2:26:17
